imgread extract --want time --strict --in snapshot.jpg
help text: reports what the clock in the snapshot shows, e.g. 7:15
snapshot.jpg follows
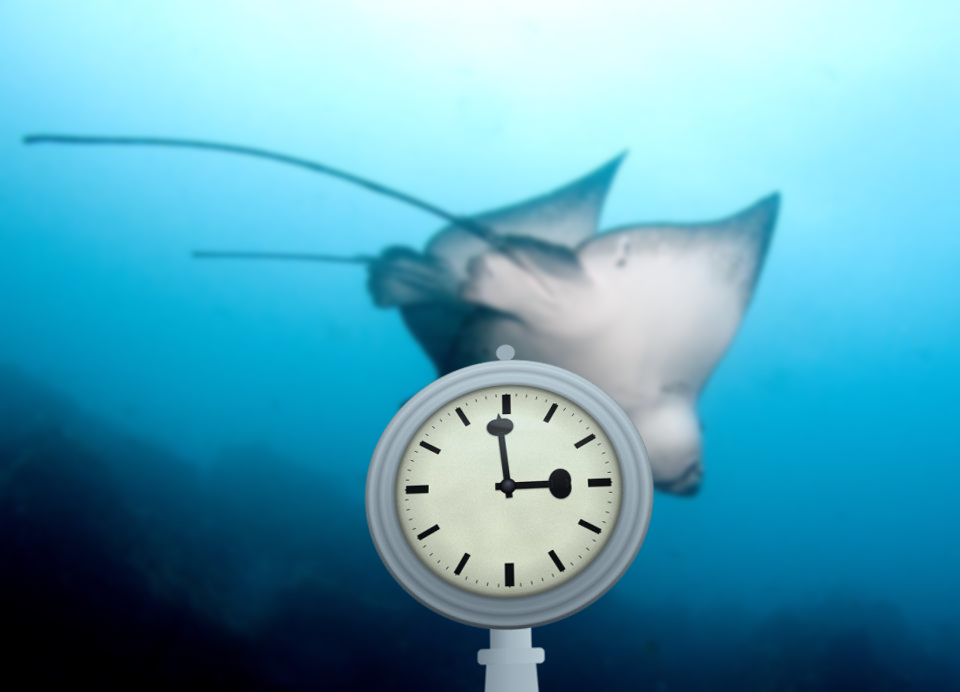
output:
2:59
